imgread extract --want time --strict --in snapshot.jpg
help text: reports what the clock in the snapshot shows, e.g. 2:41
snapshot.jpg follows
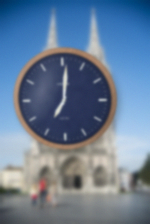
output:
7:01
